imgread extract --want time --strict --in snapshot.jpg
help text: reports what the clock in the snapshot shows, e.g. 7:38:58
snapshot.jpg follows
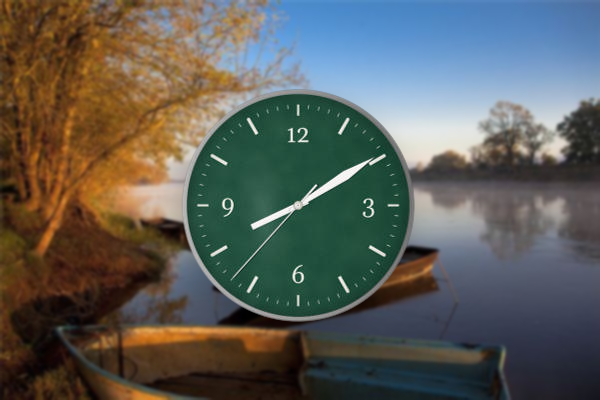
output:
8:09:37
